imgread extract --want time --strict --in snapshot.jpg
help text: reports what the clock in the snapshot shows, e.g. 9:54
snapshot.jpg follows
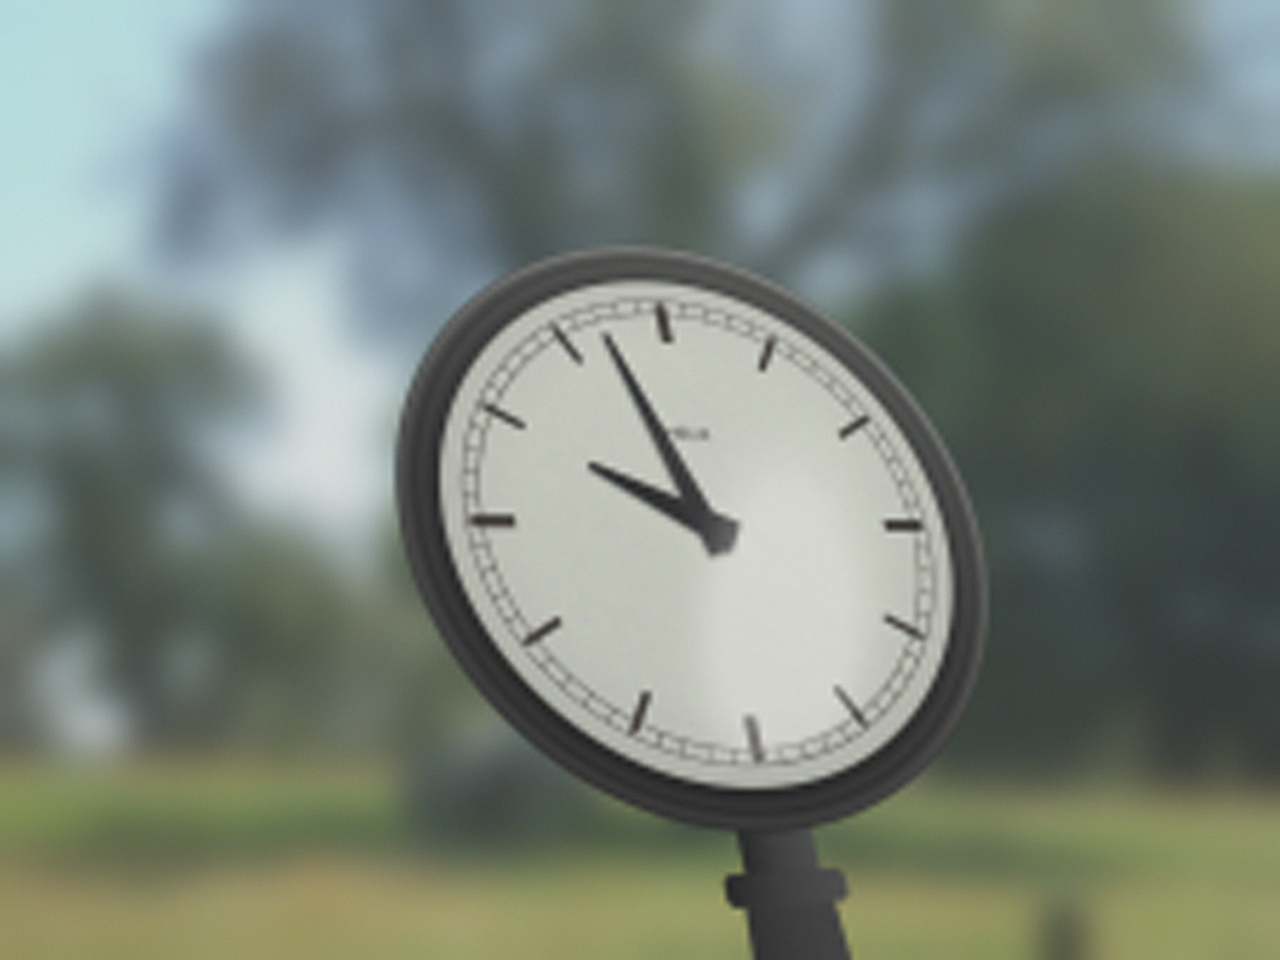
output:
9:57
